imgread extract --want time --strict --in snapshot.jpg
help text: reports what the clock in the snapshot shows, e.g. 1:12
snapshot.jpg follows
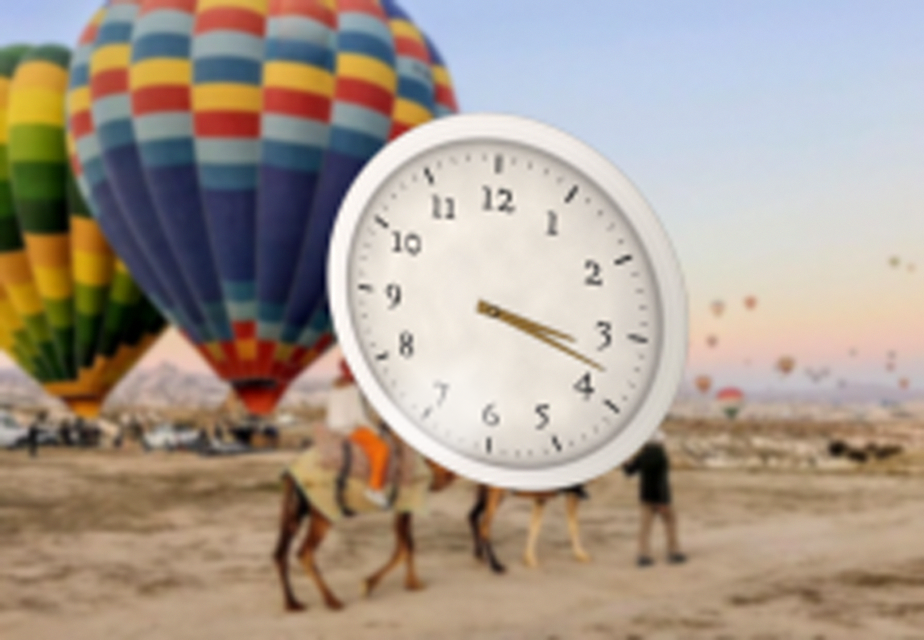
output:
3:18
